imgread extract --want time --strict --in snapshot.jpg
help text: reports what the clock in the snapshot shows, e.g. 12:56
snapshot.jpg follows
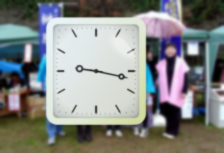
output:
9:17
